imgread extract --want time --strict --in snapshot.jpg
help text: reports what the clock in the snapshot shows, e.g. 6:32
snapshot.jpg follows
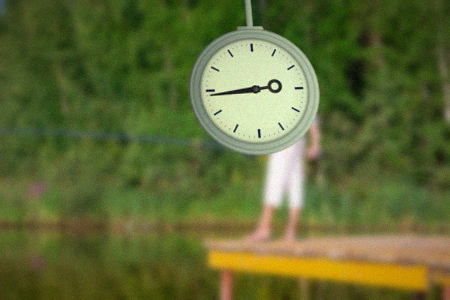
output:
2:44
